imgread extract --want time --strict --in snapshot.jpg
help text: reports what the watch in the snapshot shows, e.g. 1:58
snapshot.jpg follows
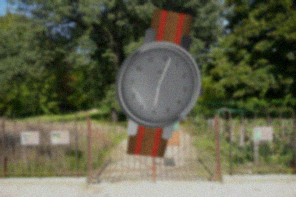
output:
6:02
